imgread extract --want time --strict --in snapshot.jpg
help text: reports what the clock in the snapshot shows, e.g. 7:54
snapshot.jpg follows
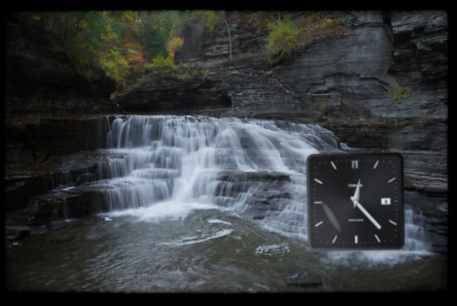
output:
12:23
